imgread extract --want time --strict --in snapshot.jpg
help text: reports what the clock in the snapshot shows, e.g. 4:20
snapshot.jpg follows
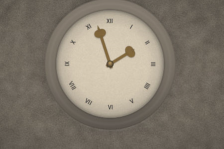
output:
1:57
